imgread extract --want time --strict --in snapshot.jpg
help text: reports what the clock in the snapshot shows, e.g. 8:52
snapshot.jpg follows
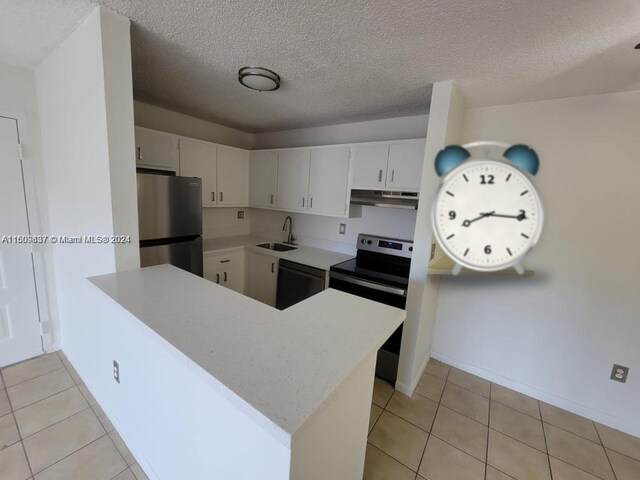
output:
8:16
